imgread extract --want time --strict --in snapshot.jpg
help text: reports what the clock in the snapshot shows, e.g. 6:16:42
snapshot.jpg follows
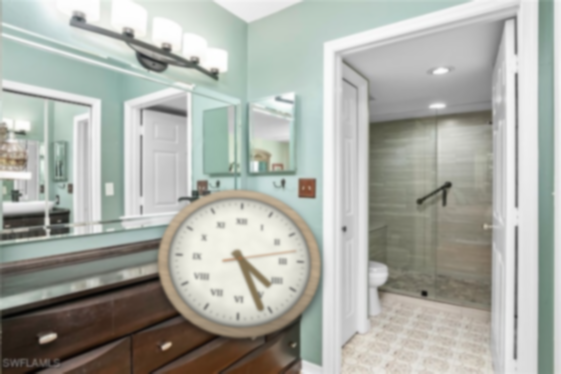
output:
4:26:13
